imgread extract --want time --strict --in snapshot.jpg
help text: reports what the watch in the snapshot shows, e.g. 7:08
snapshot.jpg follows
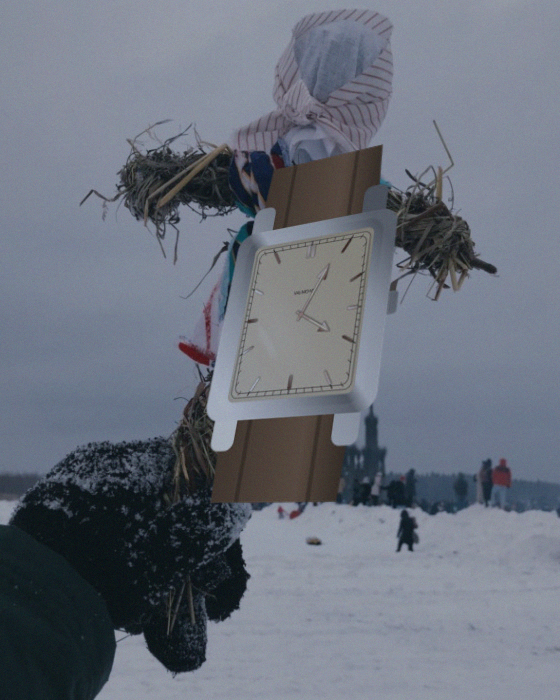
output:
4:04
